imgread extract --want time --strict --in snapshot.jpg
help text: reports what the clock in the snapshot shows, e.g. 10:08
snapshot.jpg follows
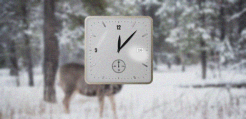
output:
12:07
